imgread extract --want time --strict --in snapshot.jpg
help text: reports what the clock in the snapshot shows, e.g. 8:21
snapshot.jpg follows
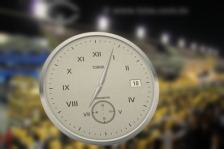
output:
7:04
